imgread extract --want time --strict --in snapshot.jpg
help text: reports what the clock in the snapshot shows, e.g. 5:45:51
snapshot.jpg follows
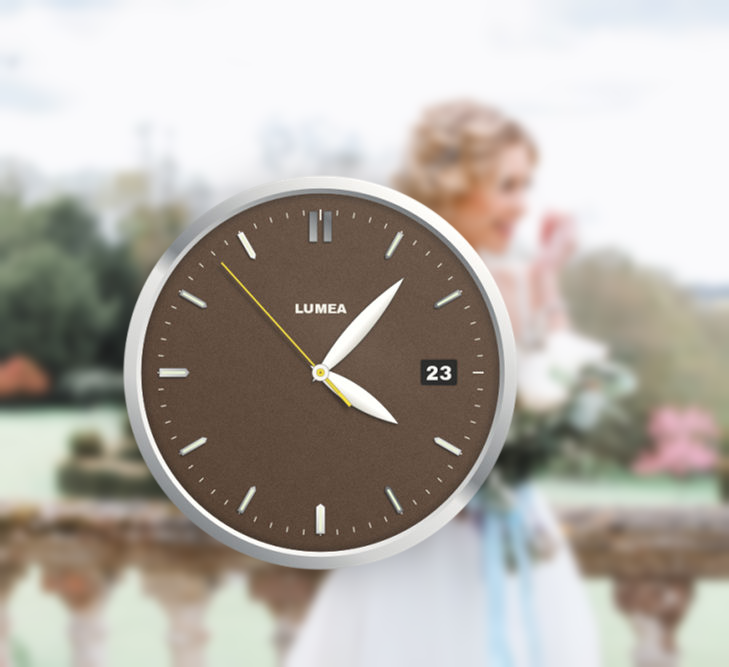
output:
4:06:53
